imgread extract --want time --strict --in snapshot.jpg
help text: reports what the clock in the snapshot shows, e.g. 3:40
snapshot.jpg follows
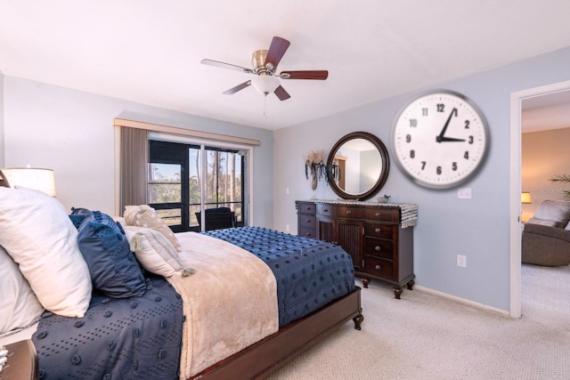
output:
3:04
